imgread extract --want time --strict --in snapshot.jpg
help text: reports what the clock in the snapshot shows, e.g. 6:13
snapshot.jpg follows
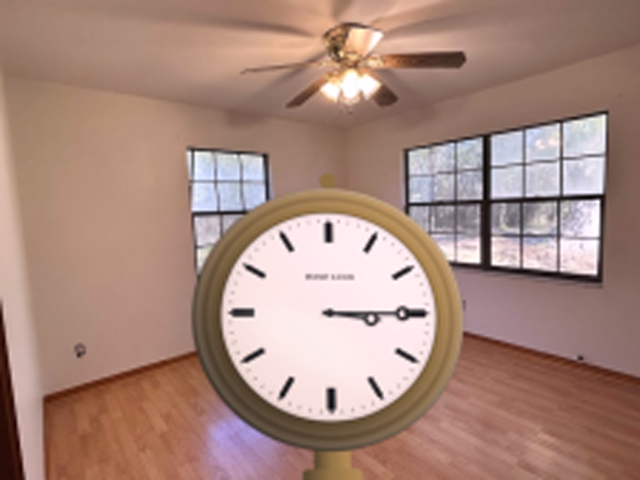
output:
3:15
